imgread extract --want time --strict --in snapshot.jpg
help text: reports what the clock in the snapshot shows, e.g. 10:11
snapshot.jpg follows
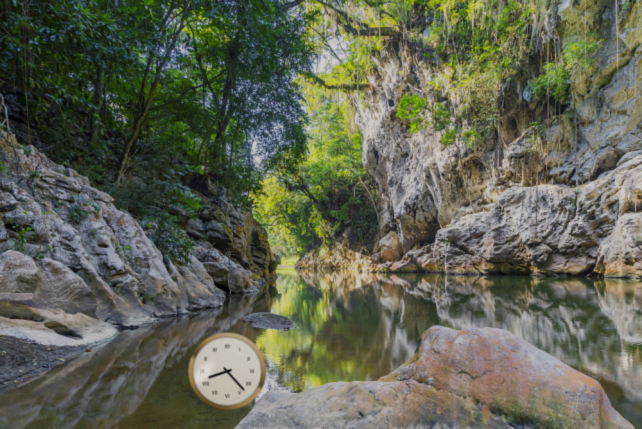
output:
8:23
